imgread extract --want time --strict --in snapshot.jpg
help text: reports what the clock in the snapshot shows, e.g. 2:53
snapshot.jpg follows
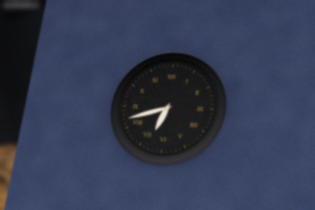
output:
6:42
